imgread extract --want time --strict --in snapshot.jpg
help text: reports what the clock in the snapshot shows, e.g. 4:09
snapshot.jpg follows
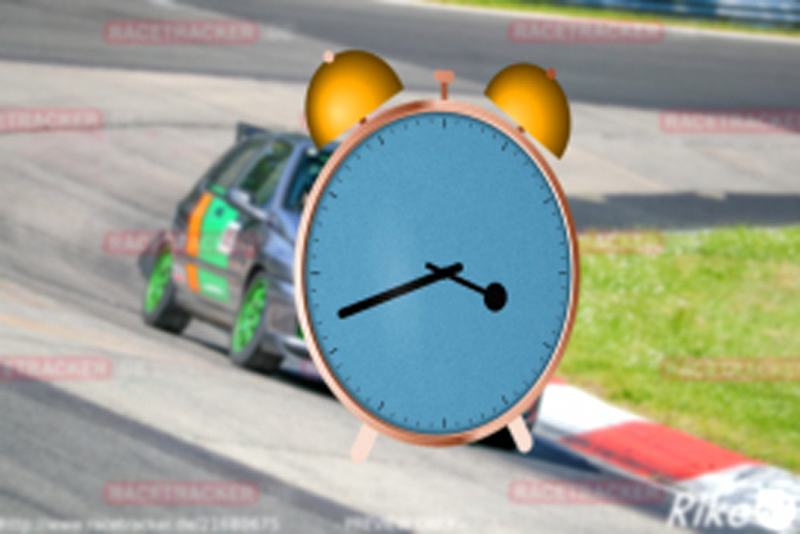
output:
3:42
